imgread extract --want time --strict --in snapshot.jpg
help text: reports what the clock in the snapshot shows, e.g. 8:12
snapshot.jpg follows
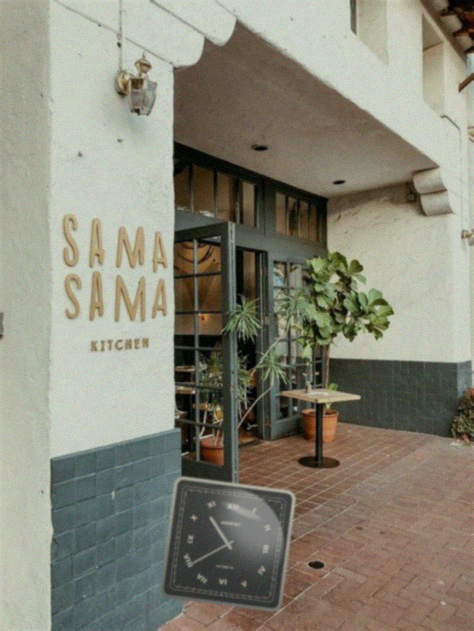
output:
10:39
